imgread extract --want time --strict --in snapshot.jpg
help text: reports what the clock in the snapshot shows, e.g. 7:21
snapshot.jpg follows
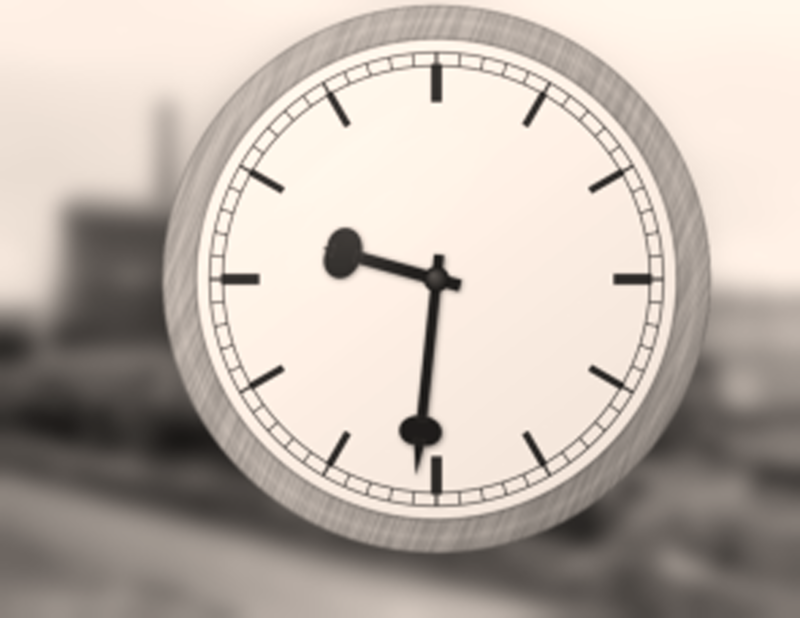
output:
9:31
